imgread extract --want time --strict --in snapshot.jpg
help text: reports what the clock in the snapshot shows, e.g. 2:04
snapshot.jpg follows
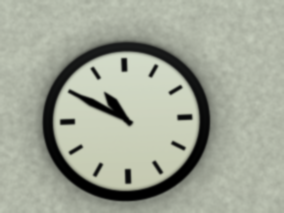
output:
10:50
